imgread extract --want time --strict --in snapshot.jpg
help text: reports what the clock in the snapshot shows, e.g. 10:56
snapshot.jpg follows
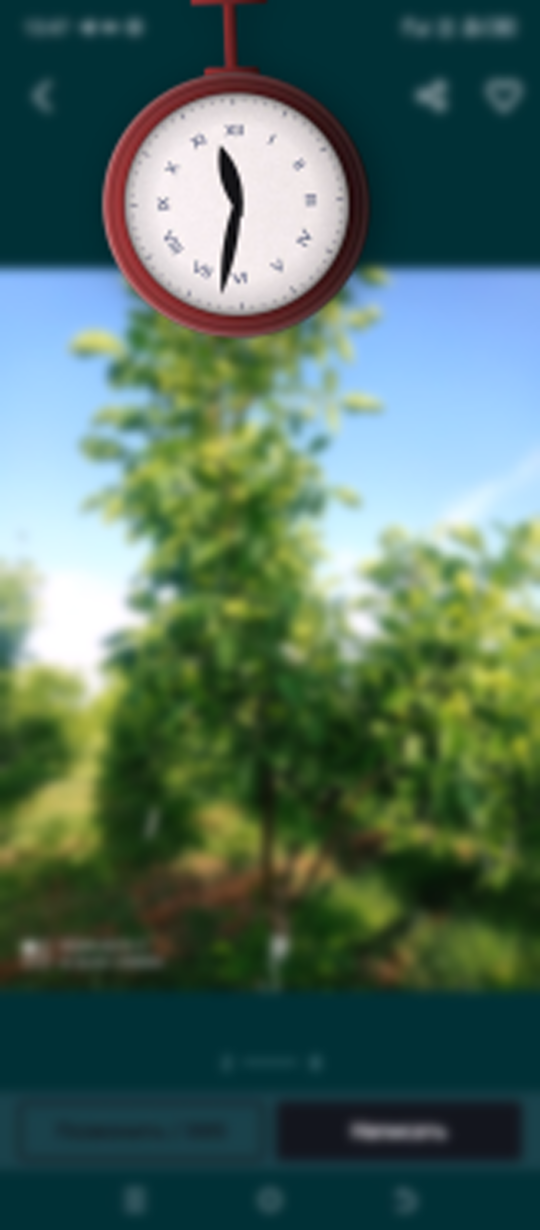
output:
11:32
